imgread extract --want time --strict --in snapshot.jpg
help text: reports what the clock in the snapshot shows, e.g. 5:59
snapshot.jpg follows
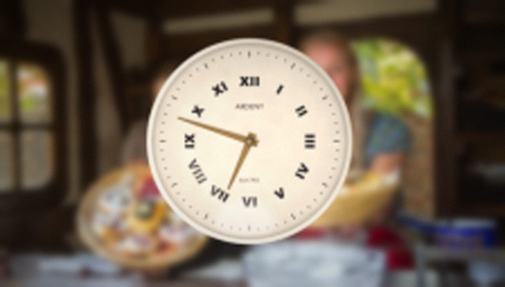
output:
6:48
